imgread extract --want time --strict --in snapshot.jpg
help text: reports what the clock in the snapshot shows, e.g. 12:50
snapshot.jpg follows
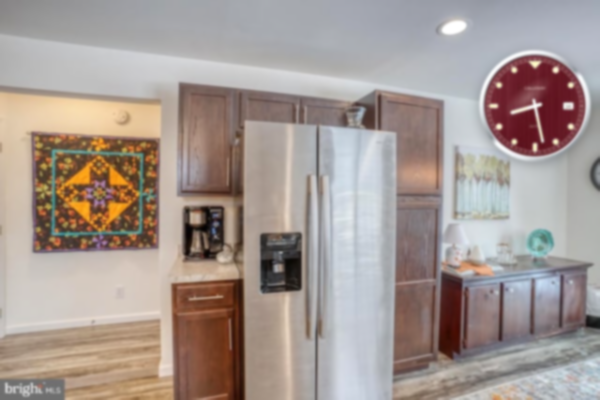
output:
8:28
